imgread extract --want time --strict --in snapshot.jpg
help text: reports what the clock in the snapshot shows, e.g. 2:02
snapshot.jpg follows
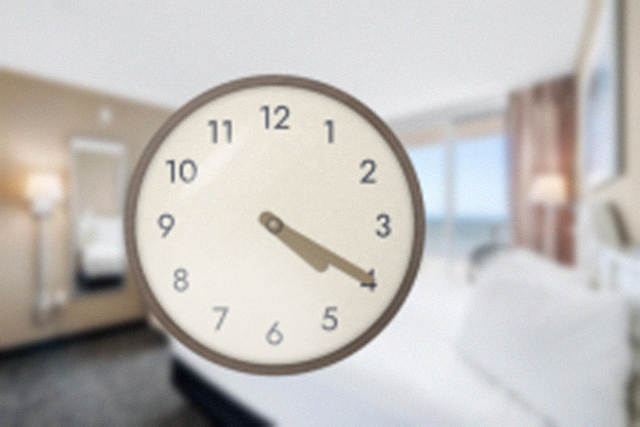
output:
4:20
